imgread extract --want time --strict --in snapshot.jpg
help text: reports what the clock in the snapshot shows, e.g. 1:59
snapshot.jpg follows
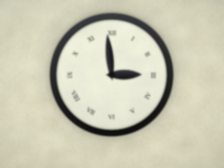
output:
2:59
